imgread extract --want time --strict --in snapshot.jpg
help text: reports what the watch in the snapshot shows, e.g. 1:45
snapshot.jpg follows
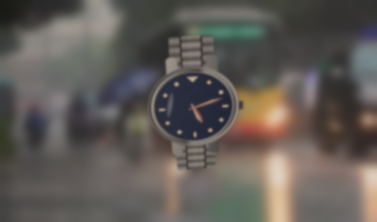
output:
5:12
